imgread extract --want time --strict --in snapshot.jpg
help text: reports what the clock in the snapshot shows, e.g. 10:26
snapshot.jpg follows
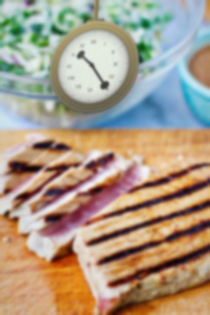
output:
10:24
